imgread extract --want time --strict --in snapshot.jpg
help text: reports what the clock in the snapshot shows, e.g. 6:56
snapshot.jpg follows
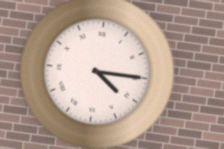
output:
4:15
